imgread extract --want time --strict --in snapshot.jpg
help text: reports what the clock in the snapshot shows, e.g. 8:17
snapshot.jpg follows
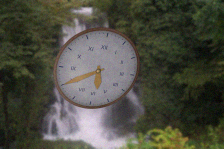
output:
5:40
